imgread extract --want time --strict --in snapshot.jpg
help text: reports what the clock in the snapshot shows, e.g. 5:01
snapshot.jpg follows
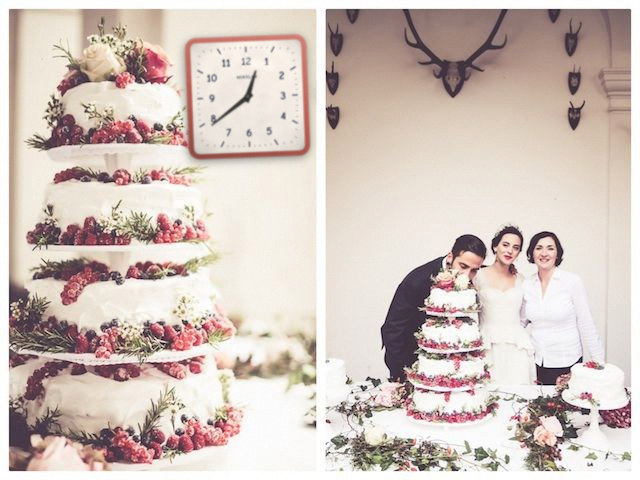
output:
12:39
